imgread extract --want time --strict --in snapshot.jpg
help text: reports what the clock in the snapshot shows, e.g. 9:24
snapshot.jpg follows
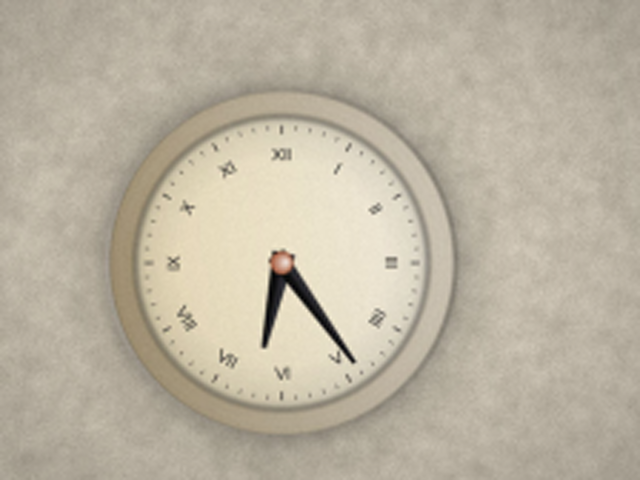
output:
6:24
